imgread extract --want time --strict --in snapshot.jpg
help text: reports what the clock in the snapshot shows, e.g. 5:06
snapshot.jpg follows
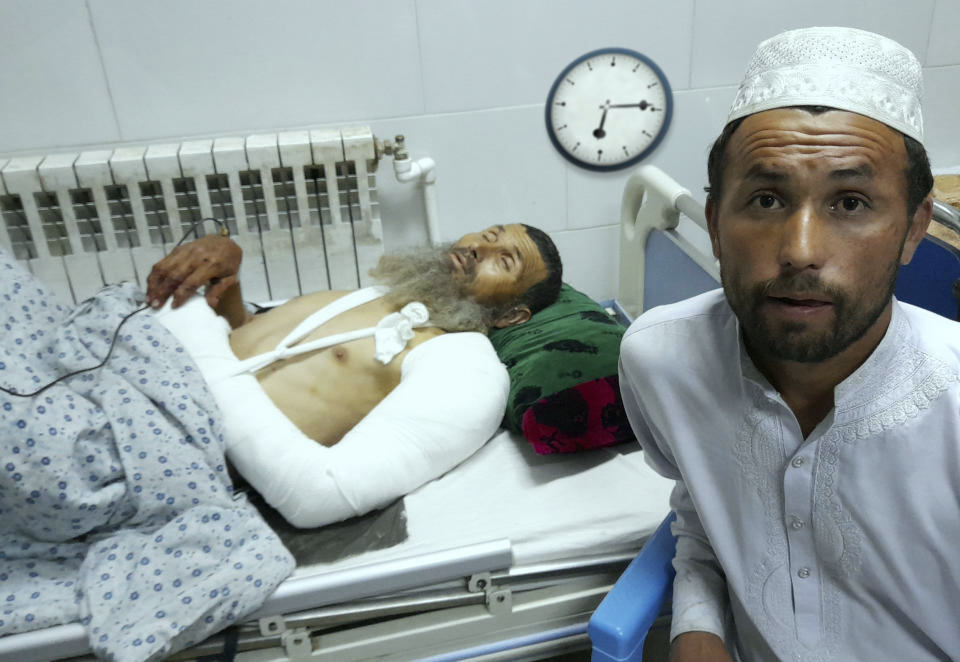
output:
6:14
